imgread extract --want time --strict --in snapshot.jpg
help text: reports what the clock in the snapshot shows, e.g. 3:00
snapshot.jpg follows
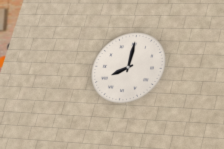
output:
8:00
